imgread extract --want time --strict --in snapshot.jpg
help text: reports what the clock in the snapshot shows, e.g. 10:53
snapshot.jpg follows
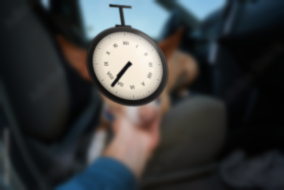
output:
7:37
